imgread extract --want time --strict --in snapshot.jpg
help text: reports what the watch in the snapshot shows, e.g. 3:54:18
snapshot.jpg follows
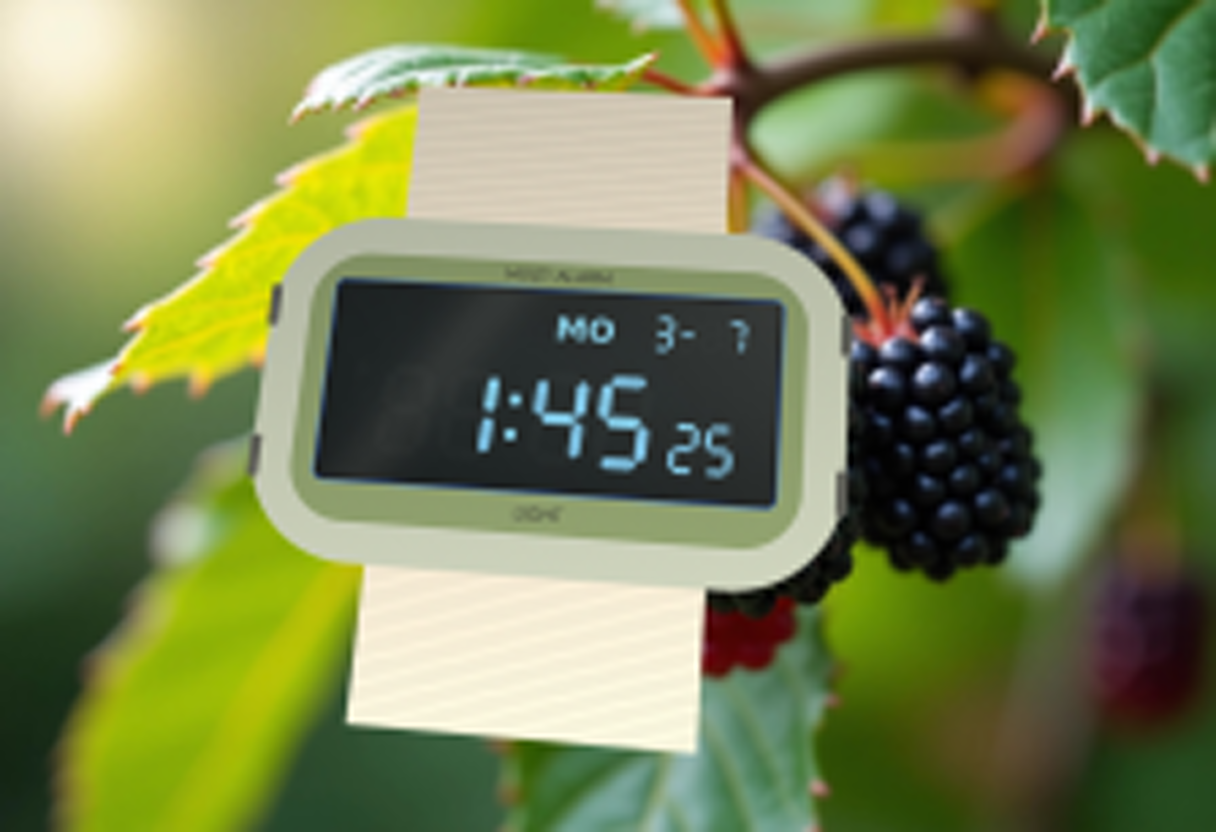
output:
1:45:25
